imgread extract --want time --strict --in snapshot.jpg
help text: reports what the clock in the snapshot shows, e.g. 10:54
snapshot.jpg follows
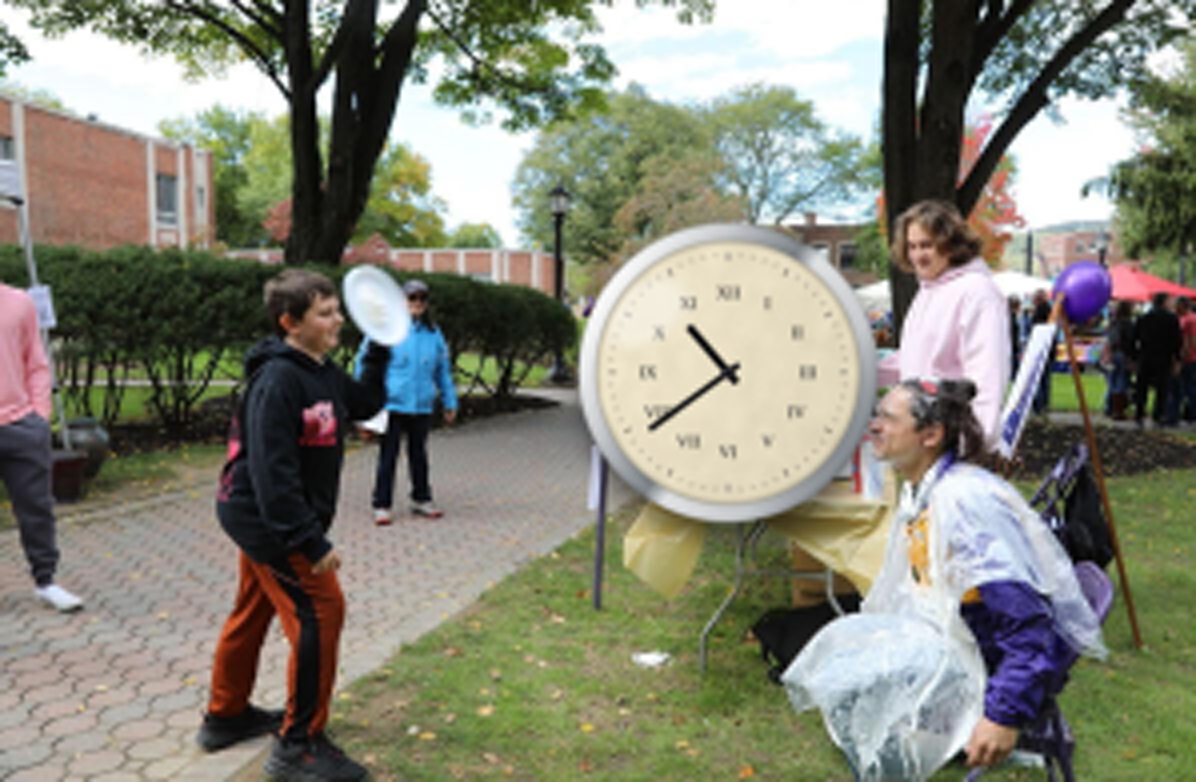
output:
10:39
